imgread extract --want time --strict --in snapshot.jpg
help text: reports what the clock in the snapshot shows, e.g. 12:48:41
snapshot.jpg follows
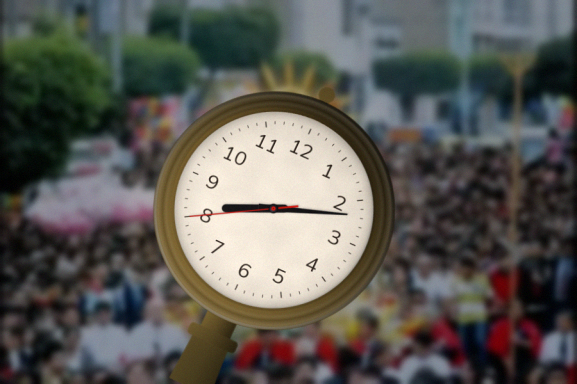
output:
8:11:40
